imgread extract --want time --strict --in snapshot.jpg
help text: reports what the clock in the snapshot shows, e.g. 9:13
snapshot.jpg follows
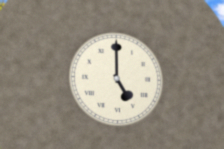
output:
5:00
